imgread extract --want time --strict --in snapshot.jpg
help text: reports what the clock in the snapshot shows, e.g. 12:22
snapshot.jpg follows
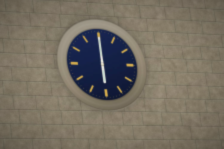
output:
6:00
